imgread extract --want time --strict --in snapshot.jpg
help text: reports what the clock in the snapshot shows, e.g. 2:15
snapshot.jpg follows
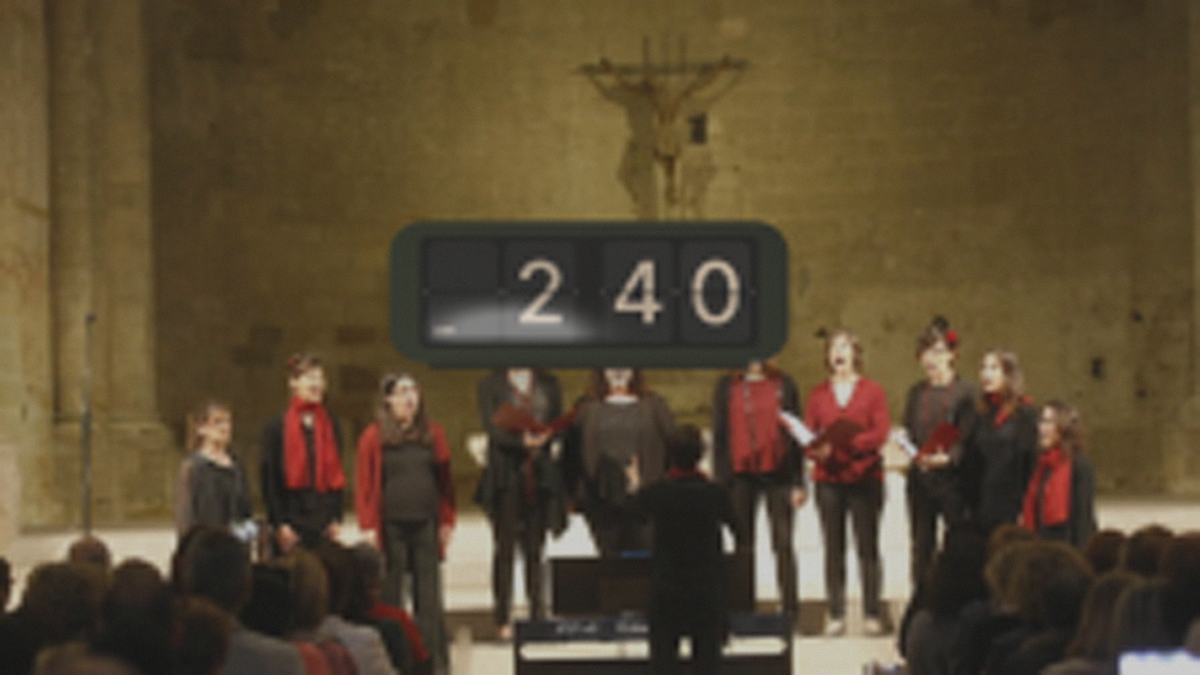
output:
2:40
